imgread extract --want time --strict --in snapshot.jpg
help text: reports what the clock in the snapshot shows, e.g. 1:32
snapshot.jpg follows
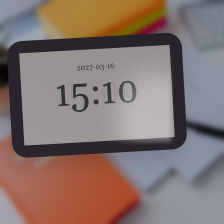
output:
15:10
